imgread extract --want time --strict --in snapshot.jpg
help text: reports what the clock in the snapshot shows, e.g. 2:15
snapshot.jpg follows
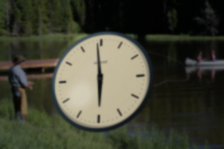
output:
5:59
